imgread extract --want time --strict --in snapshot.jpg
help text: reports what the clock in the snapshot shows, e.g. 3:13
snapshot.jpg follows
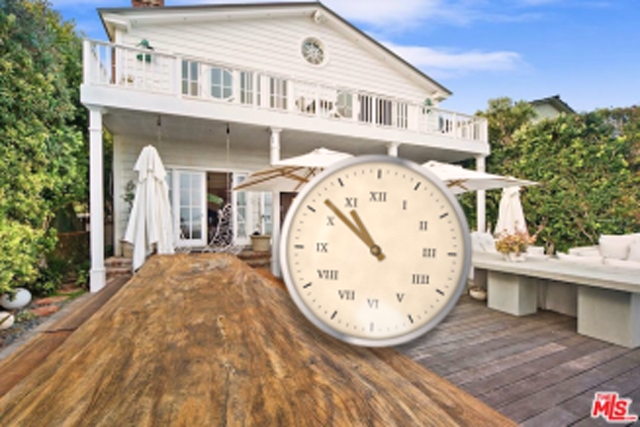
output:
10:52
